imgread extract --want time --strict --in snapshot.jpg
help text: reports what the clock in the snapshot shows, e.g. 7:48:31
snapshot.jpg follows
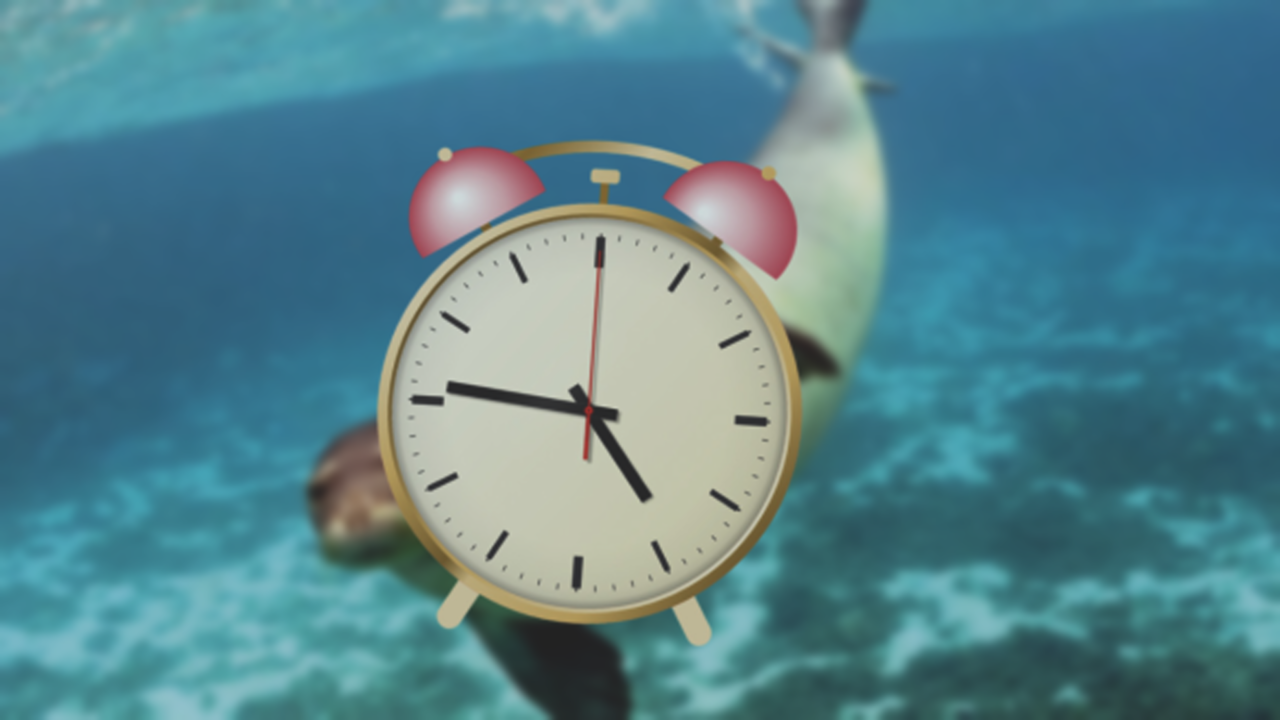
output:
4:46:00
